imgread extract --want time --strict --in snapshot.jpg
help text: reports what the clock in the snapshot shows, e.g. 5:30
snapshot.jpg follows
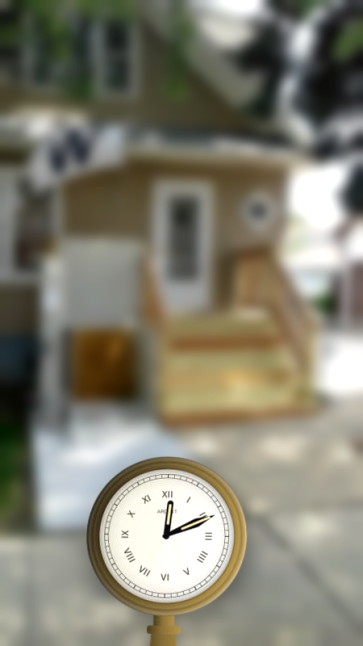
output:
12:11
